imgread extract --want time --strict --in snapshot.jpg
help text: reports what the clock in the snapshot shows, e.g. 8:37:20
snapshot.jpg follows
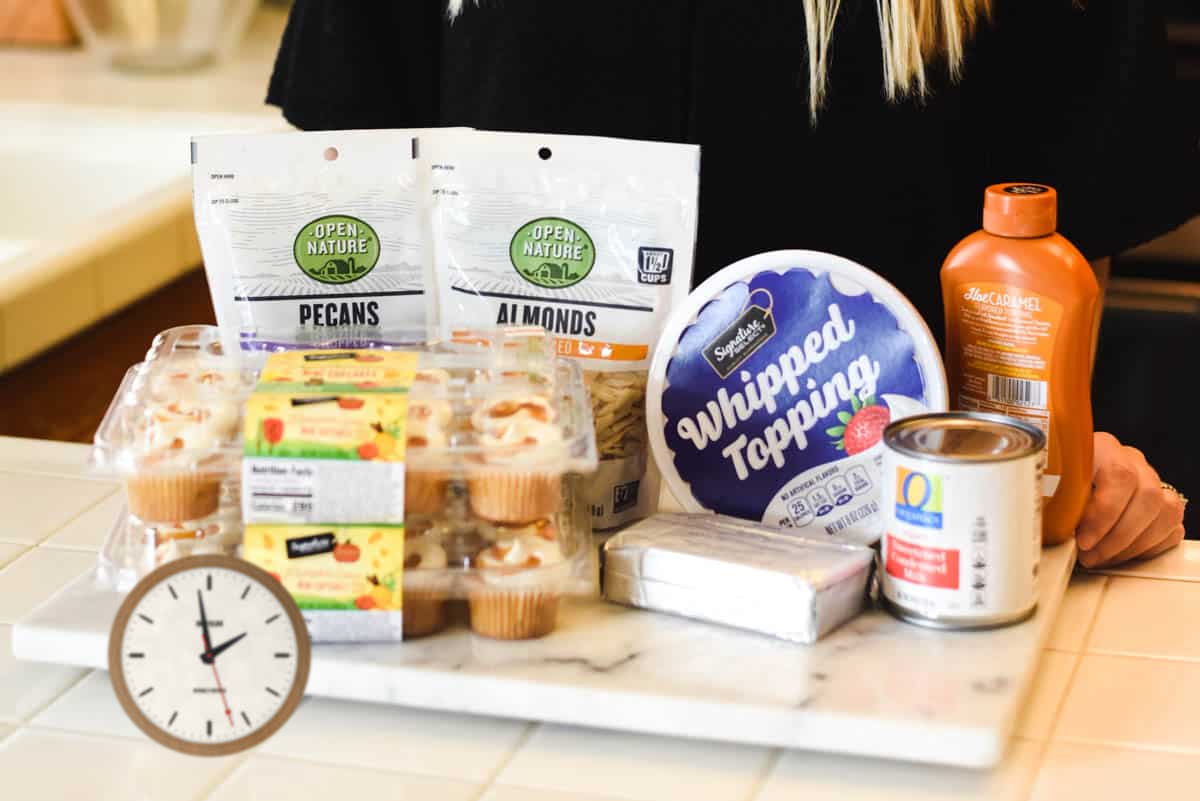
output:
1:58:27
